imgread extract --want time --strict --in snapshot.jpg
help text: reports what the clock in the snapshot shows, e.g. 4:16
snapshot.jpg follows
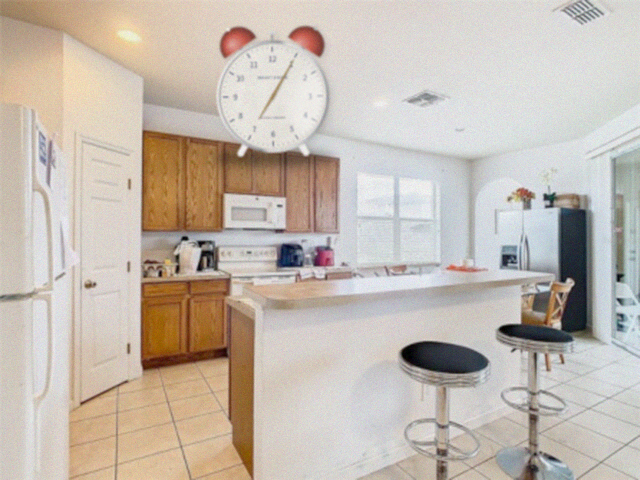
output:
7:05
